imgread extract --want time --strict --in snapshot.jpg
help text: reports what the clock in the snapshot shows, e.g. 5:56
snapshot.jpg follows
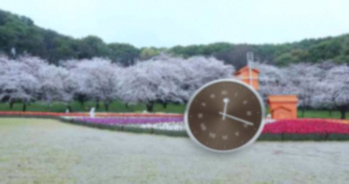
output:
12:19
